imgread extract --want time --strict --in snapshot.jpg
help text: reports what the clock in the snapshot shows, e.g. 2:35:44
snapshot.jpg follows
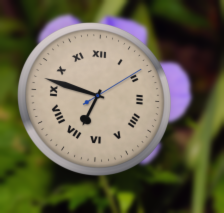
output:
6:47:09
